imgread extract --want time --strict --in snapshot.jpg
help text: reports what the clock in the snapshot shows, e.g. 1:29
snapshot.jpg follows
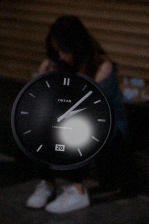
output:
2:07
